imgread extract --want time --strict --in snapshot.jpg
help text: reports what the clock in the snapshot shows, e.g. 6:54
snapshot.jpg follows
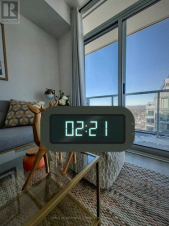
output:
2:21
